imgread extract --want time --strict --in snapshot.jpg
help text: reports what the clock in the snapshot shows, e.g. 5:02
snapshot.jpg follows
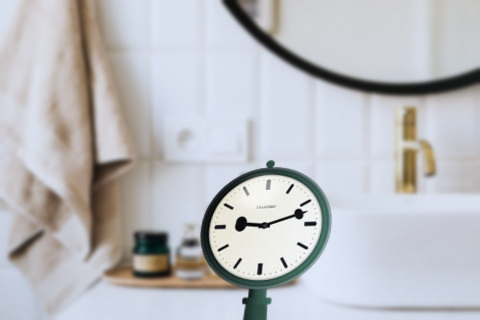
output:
9:12
